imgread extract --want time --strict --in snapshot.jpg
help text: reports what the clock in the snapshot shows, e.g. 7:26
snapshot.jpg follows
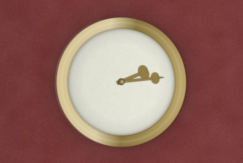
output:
2:14
